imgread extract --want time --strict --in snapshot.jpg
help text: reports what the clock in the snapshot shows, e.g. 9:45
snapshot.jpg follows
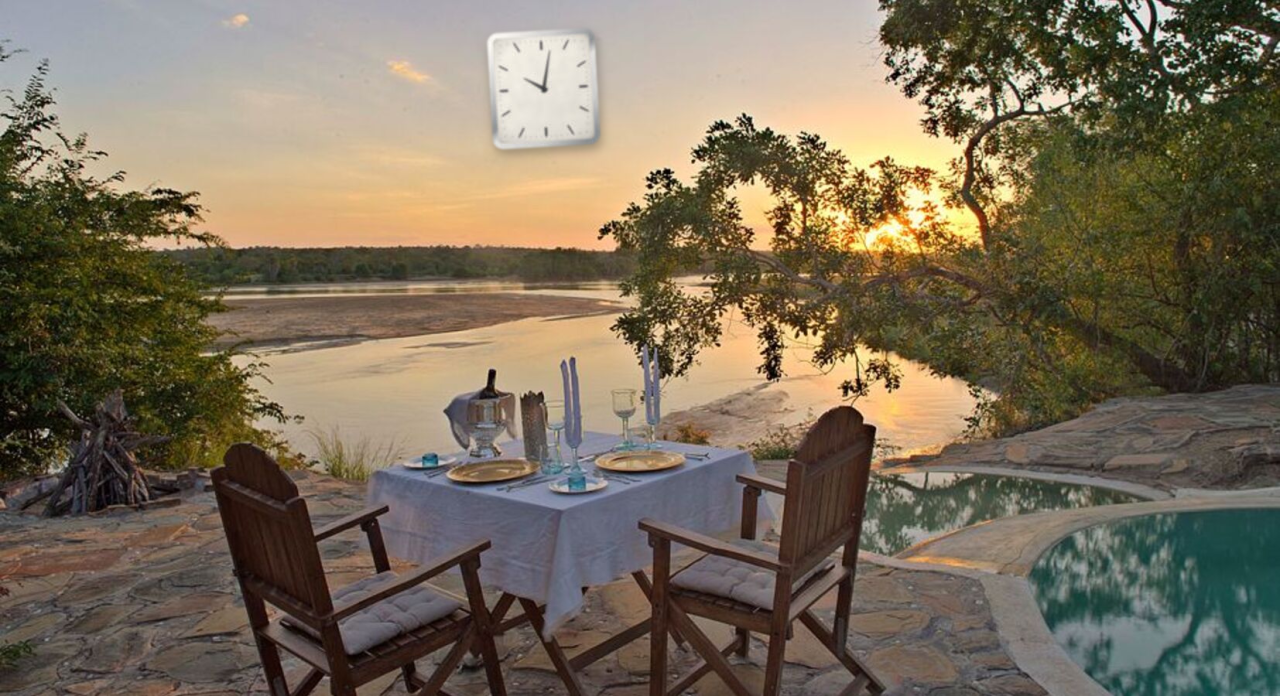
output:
10:02
